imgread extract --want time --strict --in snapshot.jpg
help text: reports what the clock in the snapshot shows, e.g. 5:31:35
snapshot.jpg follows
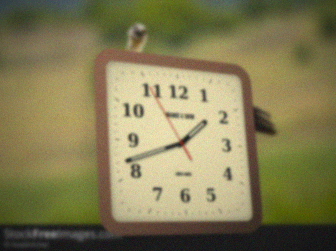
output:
1:41:55
